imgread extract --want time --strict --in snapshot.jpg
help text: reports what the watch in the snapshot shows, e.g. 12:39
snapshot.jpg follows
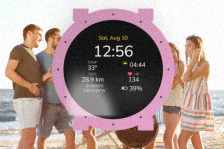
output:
12:56
